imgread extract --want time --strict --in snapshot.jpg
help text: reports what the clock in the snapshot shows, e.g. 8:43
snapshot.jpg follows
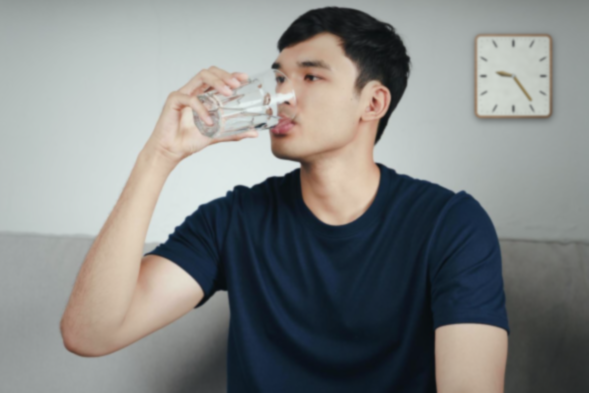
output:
9:24
